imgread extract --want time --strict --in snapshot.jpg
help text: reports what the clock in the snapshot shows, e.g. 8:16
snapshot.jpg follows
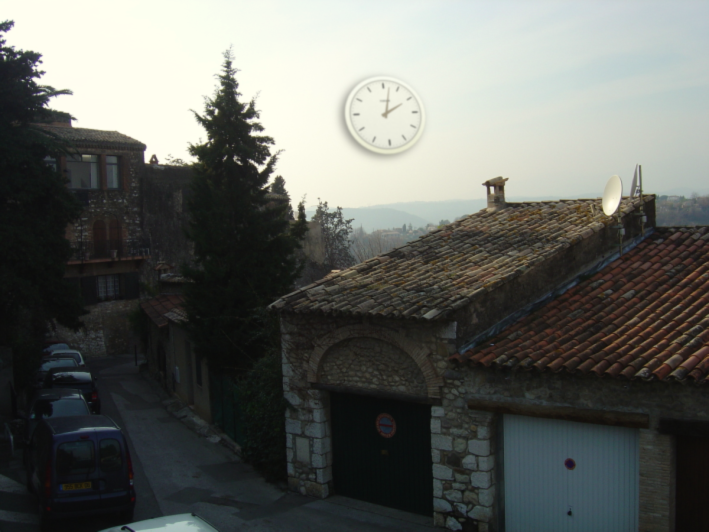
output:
2:02
